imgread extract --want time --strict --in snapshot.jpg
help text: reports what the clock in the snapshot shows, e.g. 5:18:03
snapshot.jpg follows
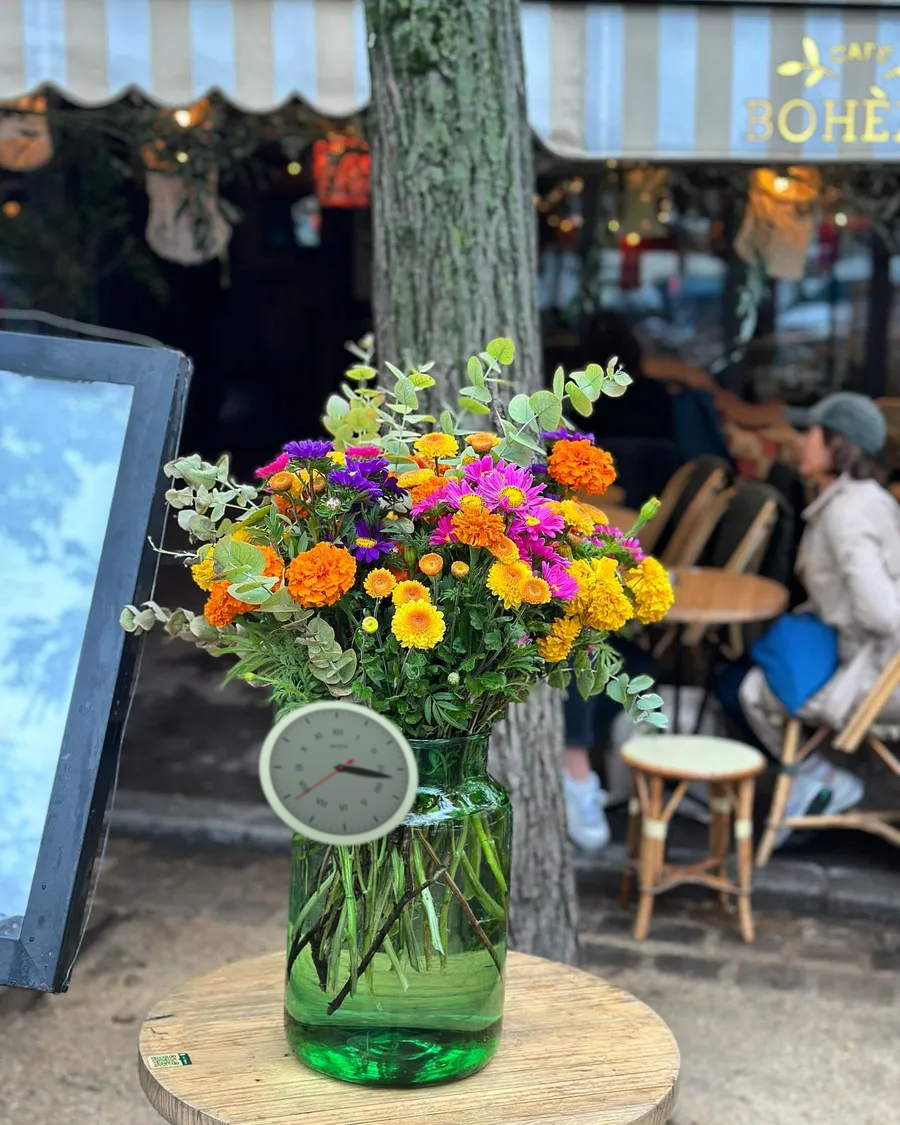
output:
3:16:39
